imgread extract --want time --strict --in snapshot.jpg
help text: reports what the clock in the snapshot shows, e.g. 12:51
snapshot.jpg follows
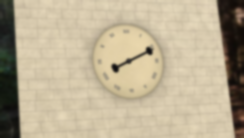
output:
8:11
